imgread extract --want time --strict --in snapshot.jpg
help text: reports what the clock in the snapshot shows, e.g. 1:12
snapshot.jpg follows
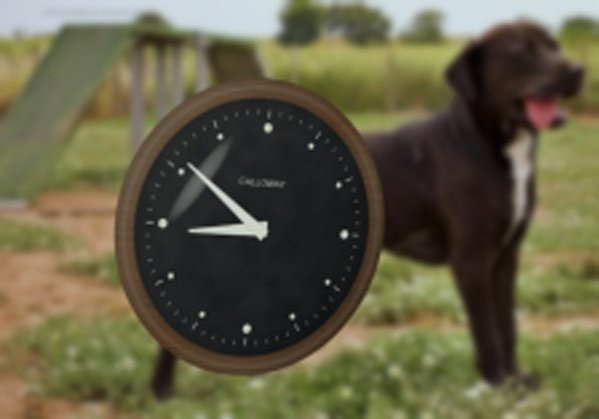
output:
8:51
